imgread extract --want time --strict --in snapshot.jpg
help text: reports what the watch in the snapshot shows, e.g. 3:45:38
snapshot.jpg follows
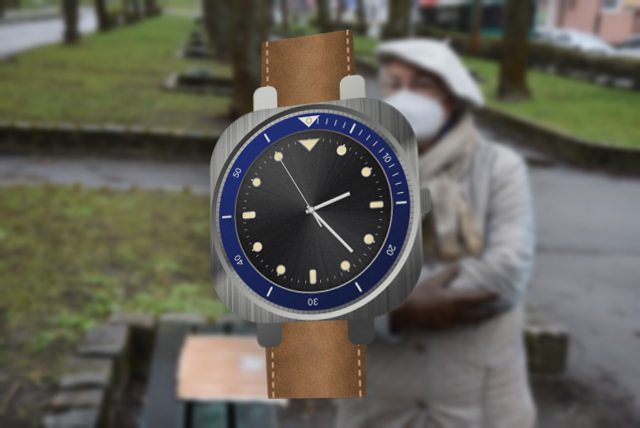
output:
2:22:55
